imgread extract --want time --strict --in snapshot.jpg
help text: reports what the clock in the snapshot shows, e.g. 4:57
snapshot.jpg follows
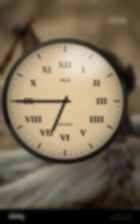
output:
6:45
